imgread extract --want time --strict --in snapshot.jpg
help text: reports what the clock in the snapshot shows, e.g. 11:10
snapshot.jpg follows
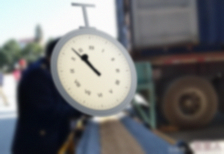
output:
10:53
